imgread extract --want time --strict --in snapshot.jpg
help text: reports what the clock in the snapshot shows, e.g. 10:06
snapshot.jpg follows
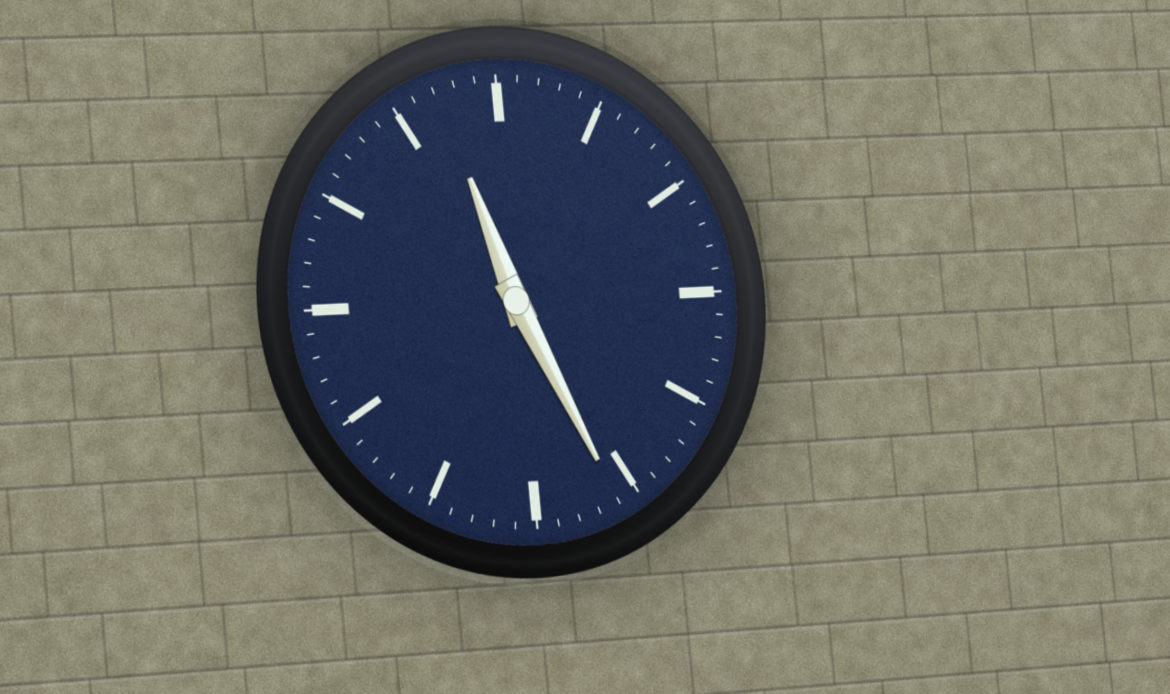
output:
11:26
